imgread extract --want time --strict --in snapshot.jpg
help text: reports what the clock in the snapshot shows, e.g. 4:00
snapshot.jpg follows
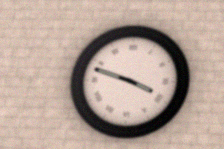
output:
3:48
